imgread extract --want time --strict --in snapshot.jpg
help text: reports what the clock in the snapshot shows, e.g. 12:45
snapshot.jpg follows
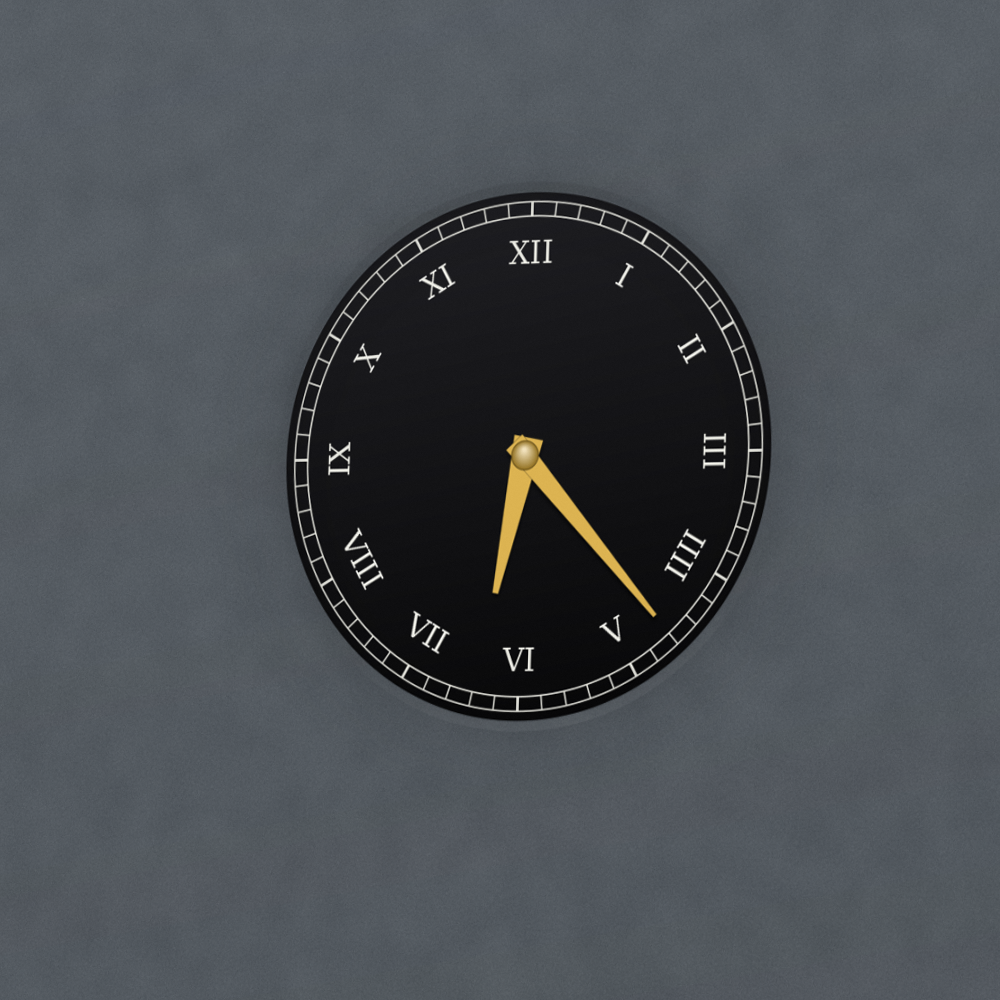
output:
6:23
